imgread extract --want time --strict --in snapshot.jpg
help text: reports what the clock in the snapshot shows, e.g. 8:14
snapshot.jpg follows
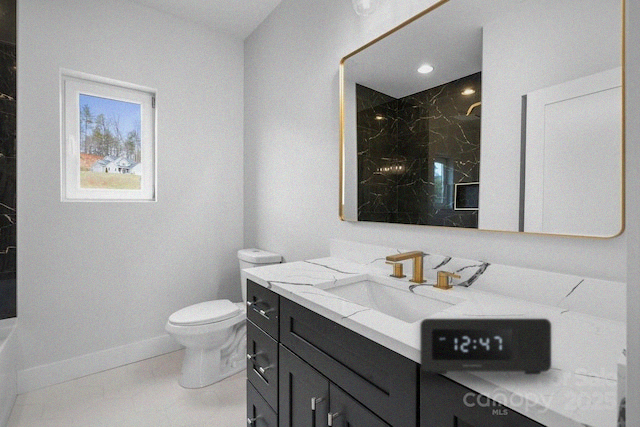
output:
12:47
